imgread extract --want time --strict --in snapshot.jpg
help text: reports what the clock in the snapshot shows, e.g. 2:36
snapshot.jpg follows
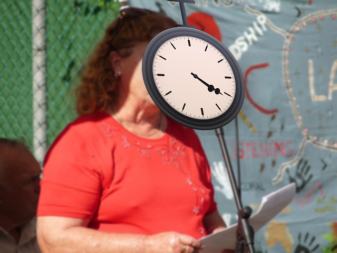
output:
4:21
